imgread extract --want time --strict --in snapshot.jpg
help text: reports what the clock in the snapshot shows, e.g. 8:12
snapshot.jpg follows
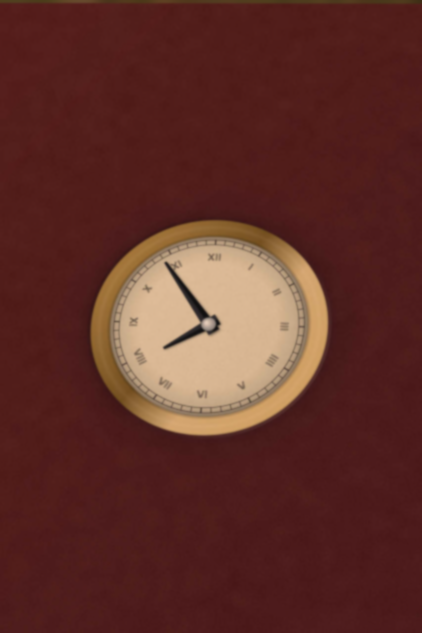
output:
7:54
